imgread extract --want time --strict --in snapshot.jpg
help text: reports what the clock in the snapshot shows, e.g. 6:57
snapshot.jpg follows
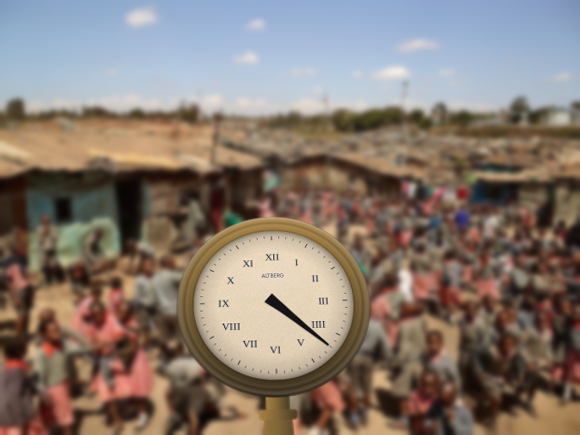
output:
4:22
